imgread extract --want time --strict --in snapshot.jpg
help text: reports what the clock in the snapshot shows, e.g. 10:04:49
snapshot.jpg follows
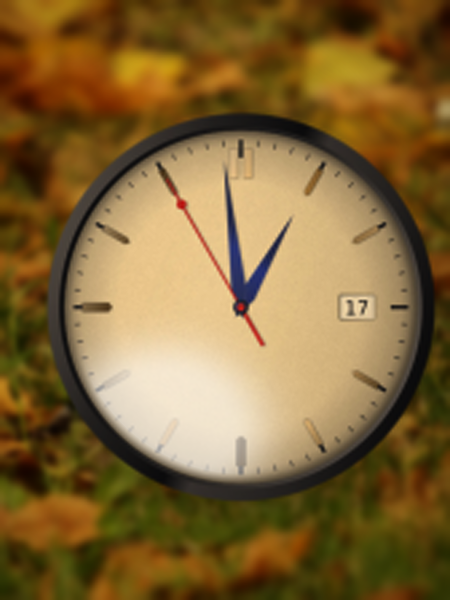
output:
12:58:55
